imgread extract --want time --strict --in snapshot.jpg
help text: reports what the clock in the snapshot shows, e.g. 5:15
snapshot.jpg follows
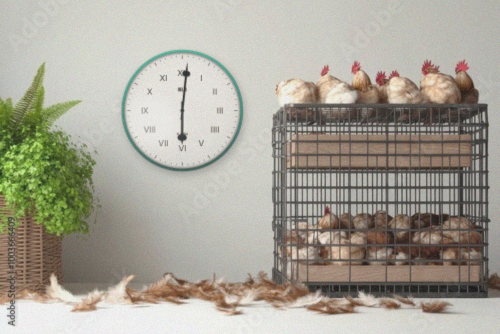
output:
6:01
